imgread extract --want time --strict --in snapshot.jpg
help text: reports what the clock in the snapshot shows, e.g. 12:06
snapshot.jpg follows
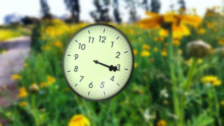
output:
3:16
